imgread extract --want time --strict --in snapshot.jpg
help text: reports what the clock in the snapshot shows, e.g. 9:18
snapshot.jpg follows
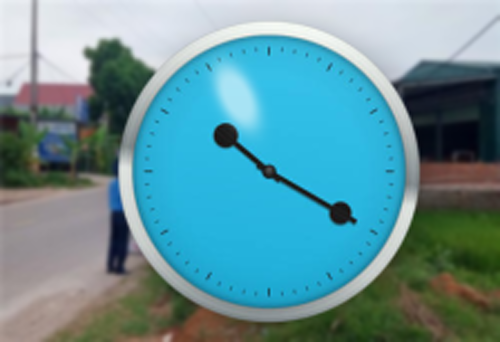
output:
10:20
